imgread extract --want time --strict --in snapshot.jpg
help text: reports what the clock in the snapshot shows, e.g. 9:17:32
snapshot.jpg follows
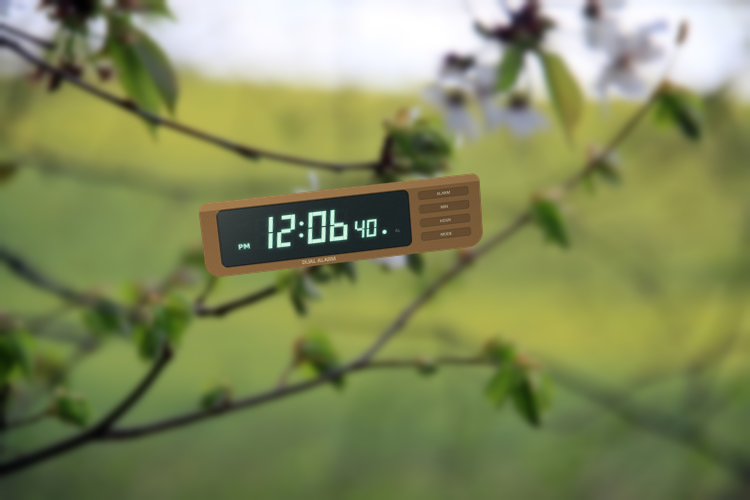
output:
12:06:40
